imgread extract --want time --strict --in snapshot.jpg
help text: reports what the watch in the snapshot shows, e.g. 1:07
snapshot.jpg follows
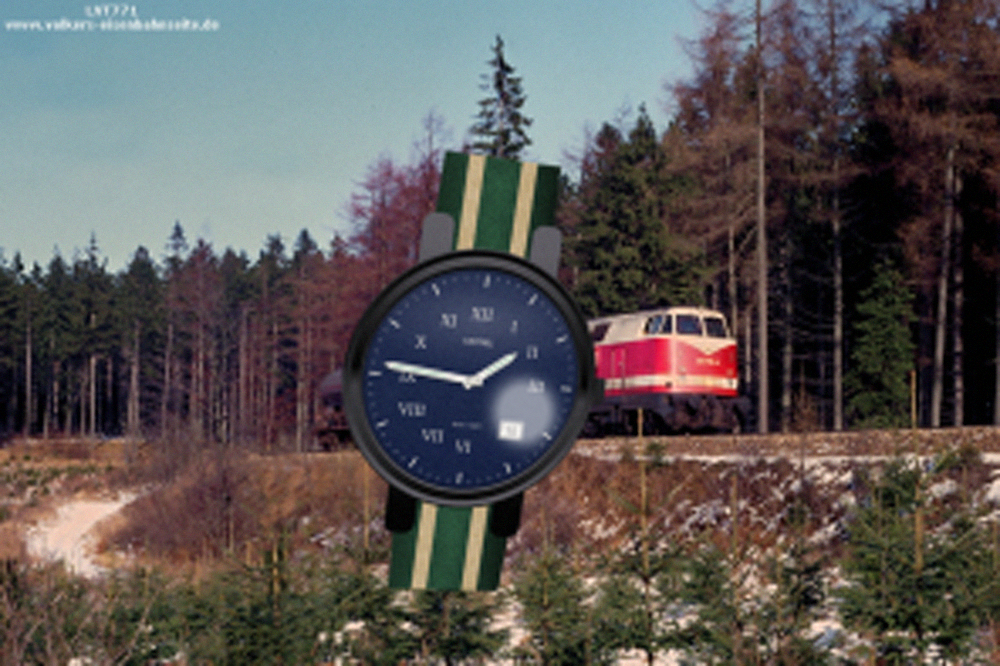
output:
1:46
